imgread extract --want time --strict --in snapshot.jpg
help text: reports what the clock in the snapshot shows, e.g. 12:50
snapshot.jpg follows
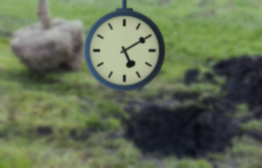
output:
5:10
